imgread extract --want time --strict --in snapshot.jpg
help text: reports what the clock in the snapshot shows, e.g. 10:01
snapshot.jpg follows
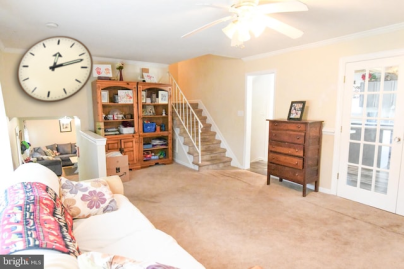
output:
12:12
